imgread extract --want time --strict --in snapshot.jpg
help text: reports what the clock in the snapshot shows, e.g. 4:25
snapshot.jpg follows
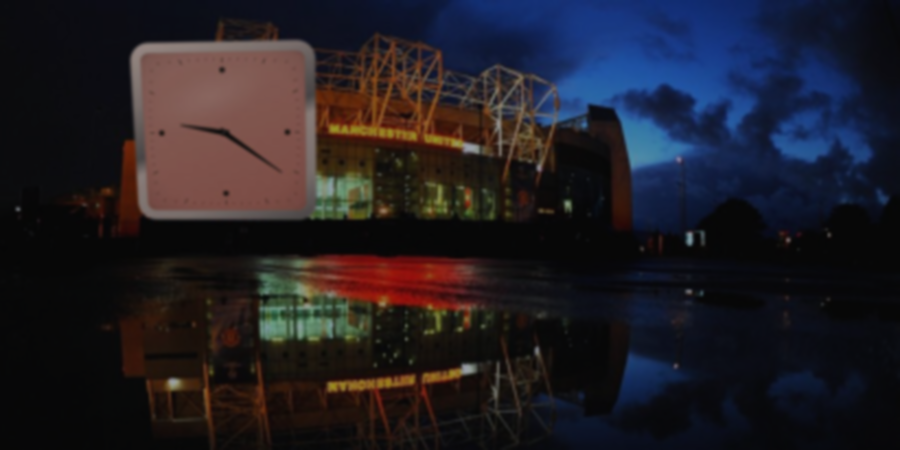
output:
9:21
